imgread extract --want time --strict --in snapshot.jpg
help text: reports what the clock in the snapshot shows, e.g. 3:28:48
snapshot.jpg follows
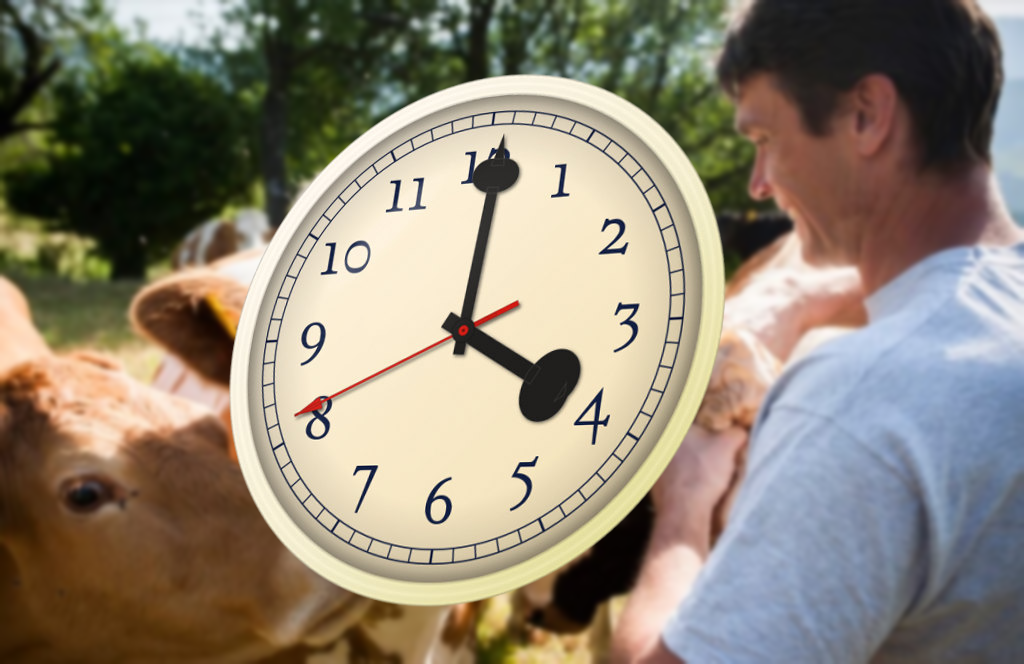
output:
4:00:41
